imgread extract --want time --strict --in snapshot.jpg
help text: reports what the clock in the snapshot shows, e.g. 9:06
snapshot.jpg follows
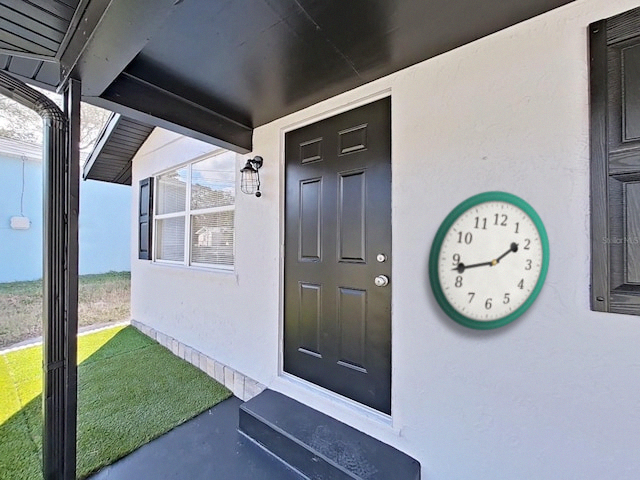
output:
1:43
